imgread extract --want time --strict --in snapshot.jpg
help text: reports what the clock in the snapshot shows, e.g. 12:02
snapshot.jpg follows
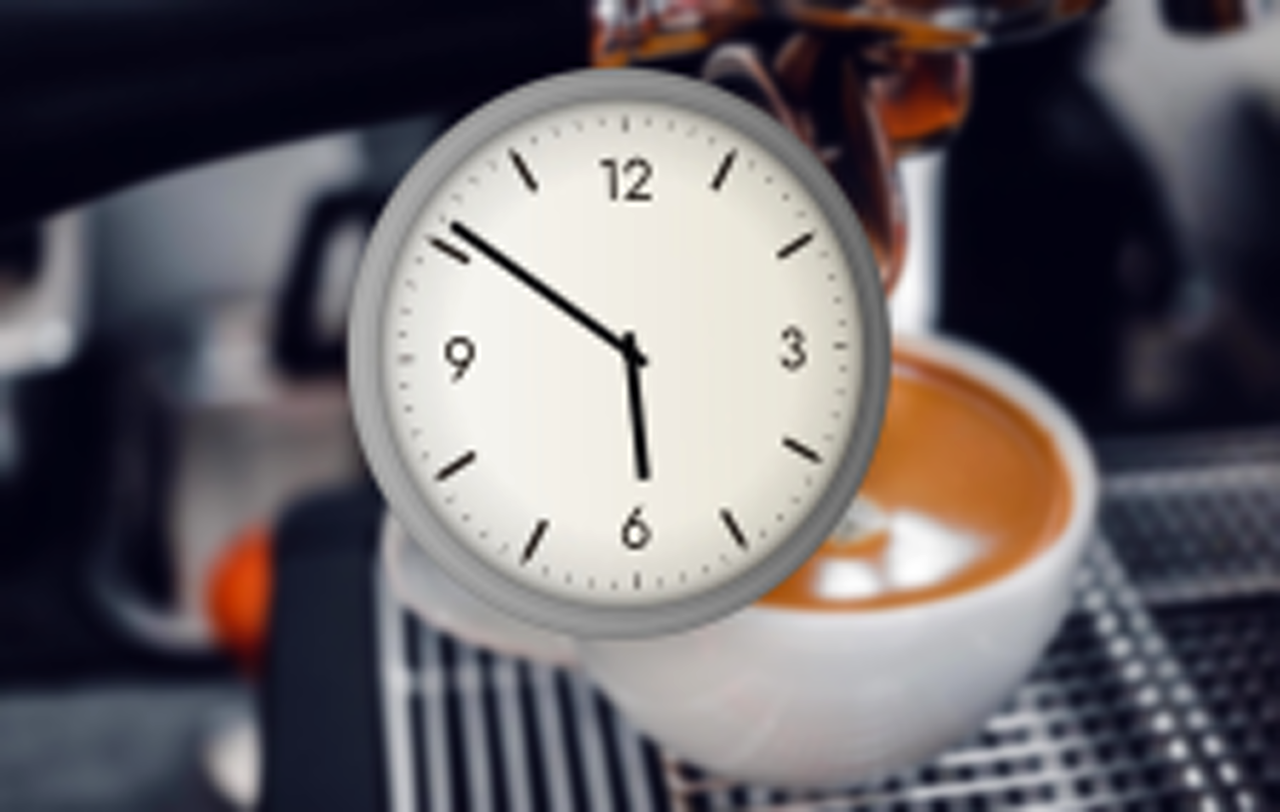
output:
5:51
